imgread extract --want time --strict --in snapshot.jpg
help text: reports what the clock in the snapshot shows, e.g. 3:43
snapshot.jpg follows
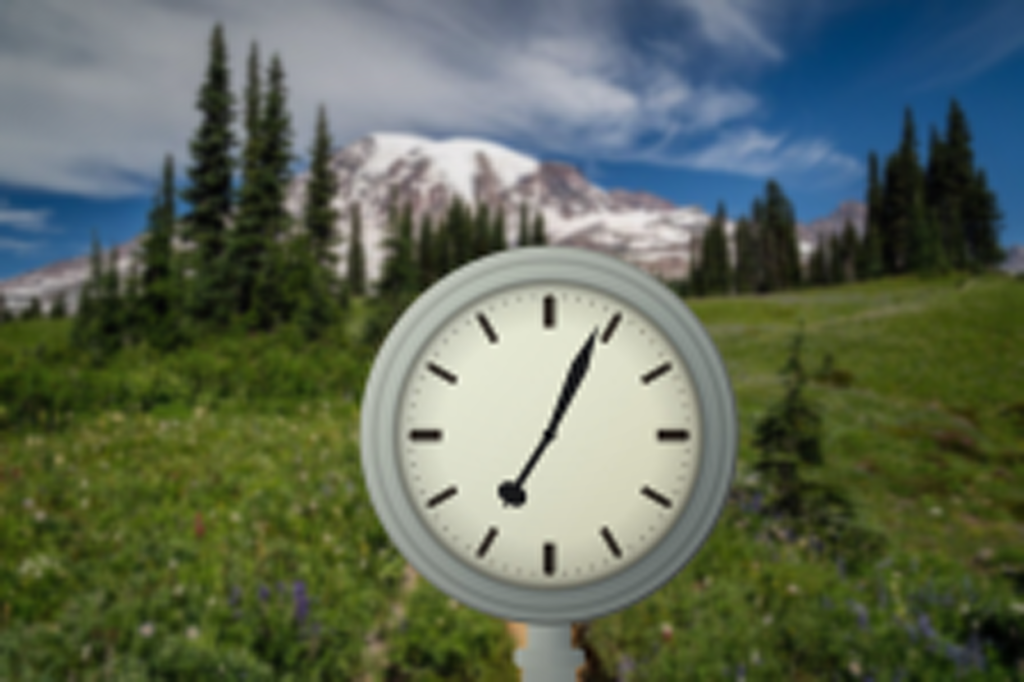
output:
7:04
